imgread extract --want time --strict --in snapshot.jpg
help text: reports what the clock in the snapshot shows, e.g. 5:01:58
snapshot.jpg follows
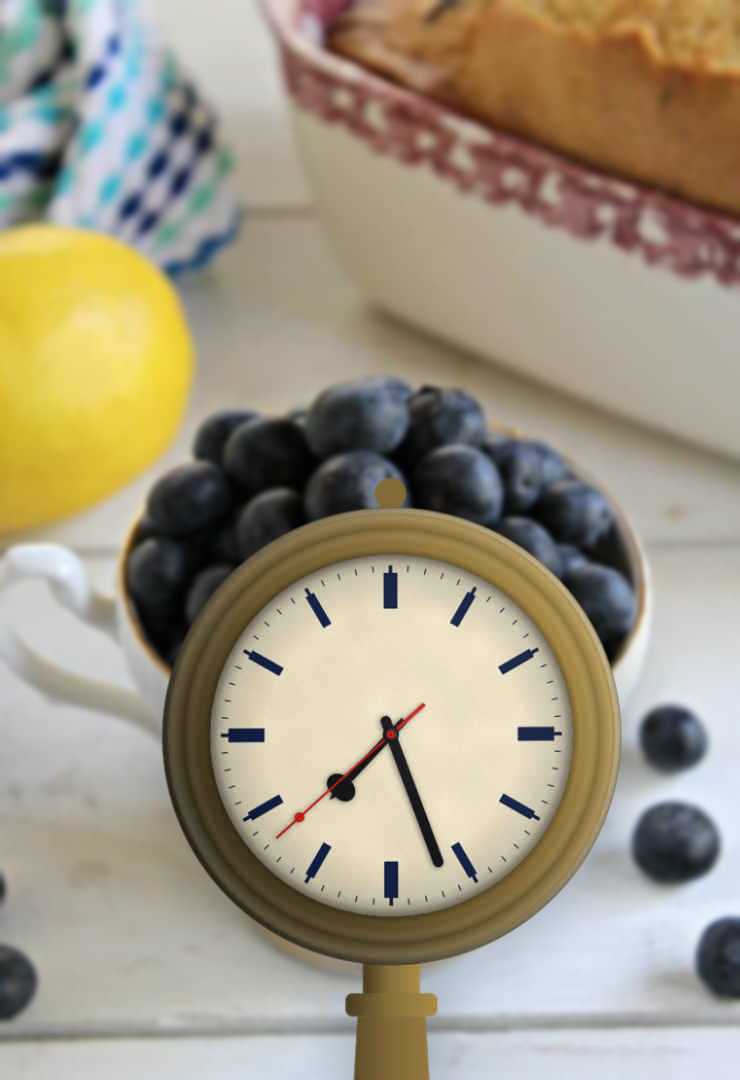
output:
7:26:38
